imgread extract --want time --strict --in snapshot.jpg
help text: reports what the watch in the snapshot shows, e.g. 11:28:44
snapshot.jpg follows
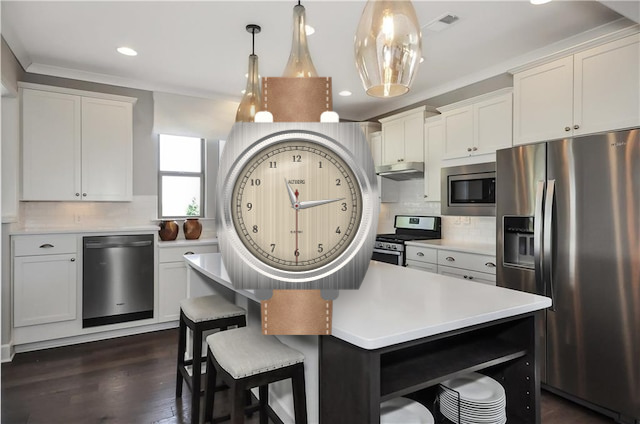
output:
11:13:30
